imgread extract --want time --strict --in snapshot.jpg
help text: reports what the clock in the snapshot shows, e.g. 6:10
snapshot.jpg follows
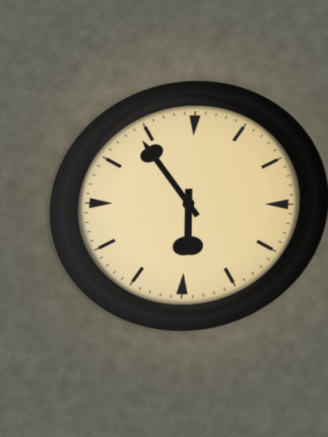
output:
5:54
